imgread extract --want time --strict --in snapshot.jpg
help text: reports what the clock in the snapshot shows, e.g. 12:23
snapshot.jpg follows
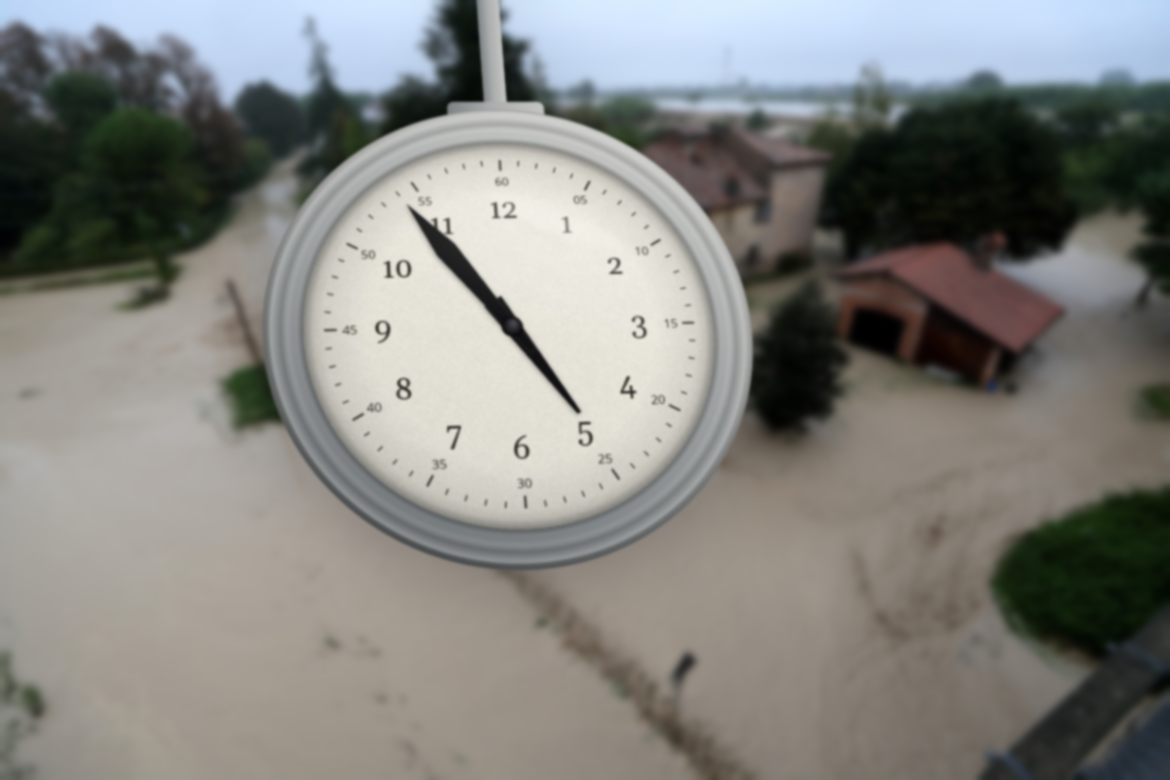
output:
4:54
